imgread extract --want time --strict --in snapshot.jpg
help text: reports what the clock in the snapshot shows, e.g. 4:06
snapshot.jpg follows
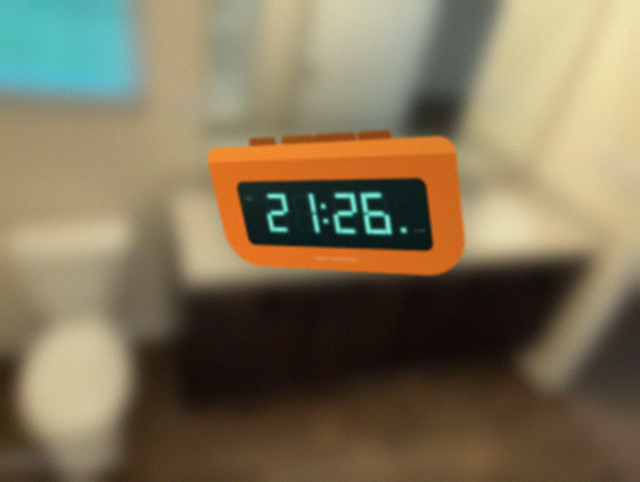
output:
21:26
